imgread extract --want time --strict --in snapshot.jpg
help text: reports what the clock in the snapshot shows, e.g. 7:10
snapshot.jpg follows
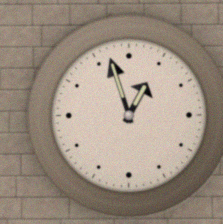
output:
12:57
